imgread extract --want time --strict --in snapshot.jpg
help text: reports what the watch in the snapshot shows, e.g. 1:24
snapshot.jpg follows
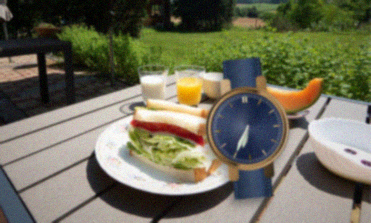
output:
6:35
